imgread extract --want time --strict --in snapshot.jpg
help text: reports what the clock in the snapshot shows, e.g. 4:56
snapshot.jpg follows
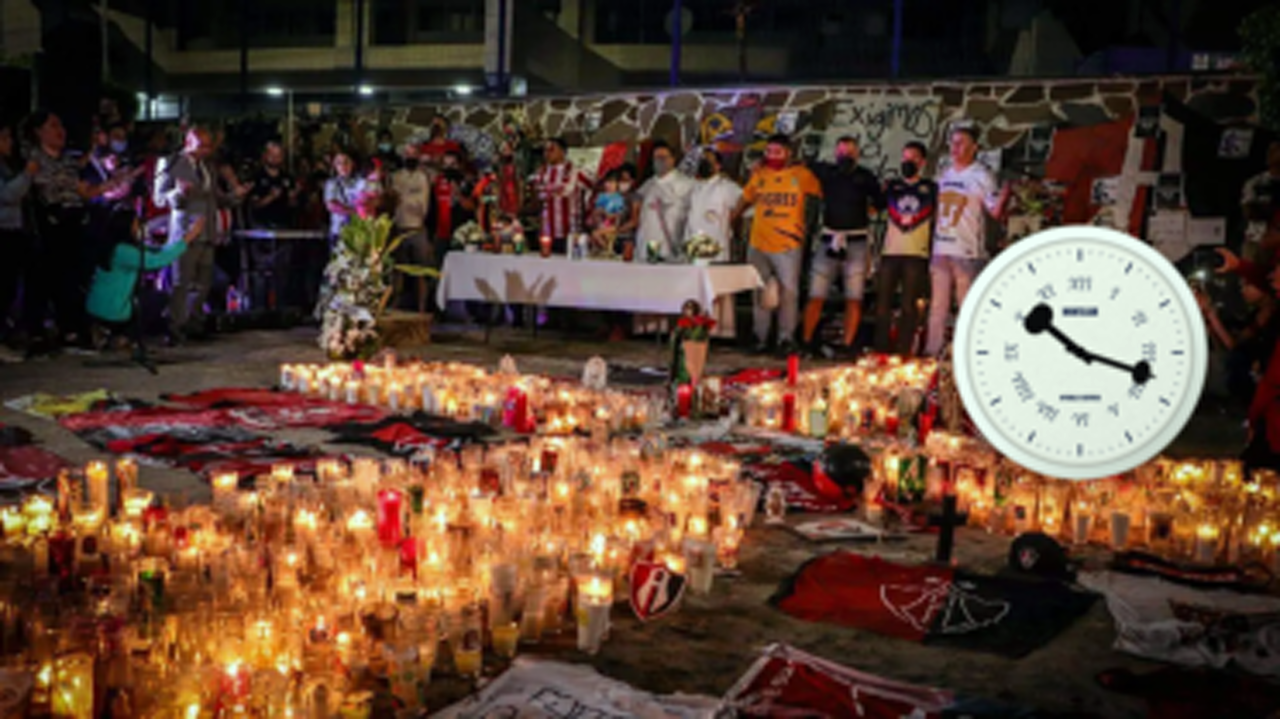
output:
10:18
